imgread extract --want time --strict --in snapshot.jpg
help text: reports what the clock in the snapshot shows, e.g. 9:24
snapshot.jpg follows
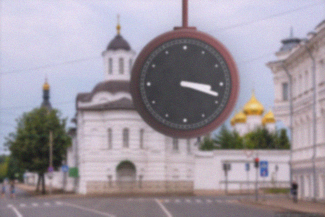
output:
3:18
